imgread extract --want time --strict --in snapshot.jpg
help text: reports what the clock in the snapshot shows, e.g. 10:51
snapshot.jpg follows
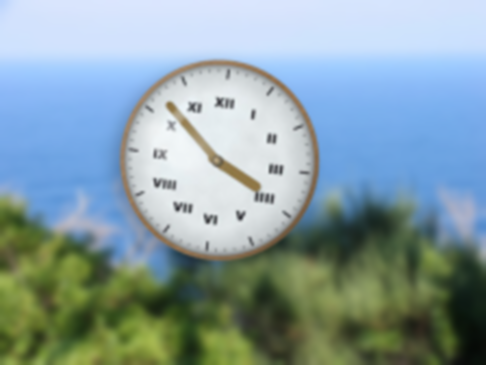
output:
3:52
